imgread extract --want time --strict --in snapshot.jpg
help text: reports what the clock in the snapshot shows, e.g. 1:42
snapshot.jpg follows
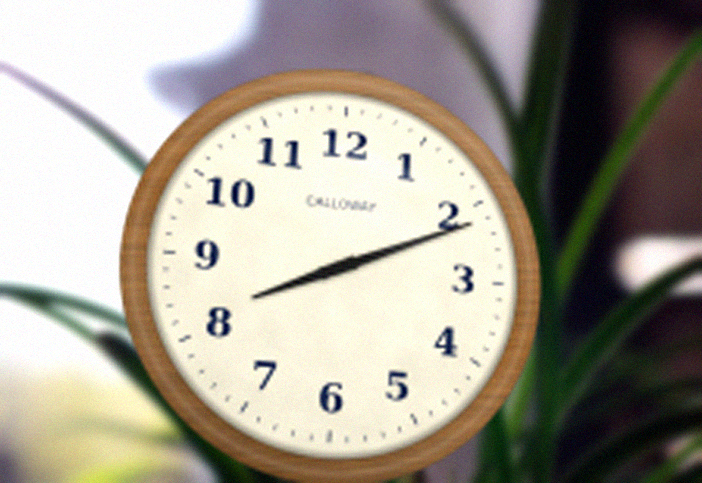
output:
8:11
